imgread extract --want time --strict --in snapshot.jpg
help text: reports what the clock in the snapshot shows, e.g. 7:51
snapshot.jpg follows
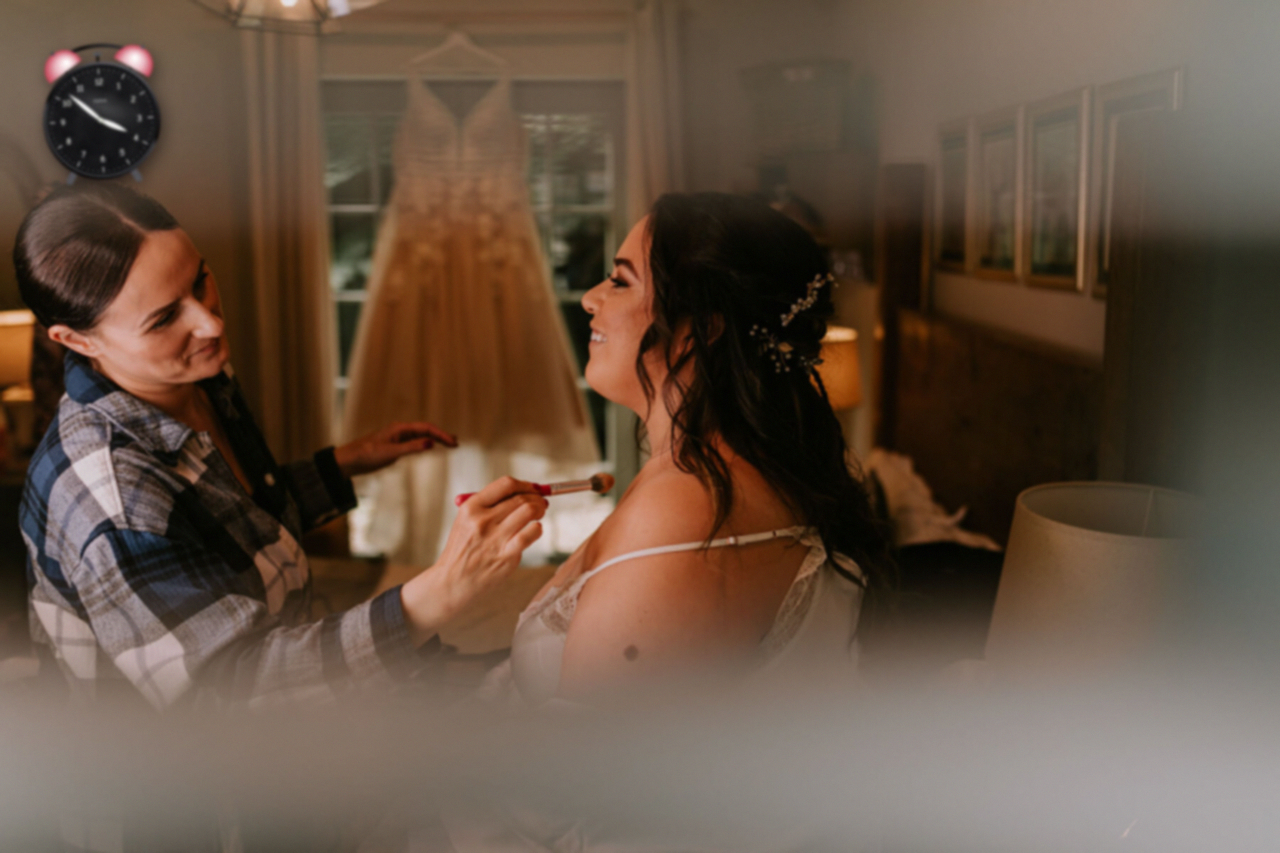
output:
3:52
